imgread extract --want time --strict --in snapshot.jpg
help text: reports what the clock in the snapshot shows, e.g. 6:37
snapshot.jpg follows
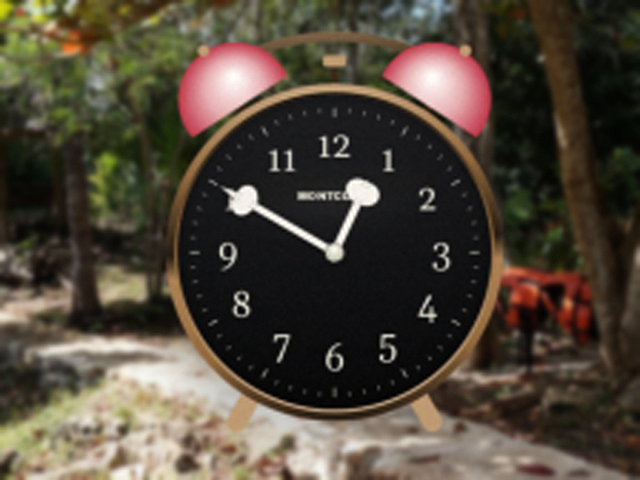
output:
12:50
